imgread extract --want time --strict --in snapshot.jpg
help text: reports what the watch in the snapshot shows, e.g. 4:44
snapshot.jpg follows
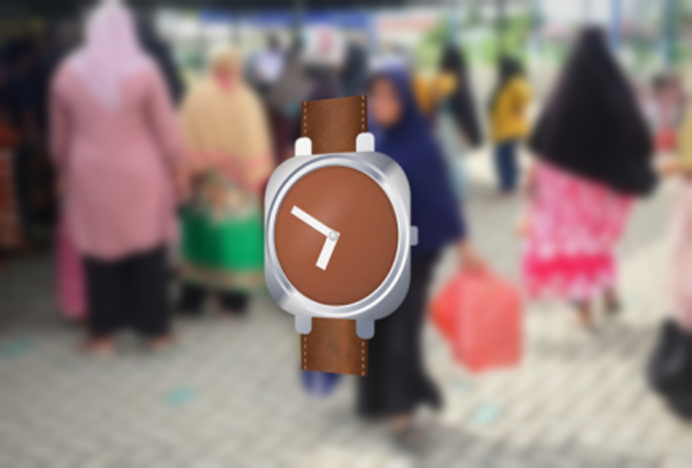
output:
6:50
